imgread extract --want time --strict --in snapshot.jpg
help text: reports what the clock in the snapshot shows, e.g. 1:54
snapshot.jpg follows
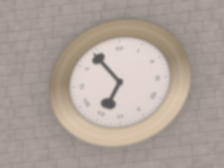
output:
6:54
